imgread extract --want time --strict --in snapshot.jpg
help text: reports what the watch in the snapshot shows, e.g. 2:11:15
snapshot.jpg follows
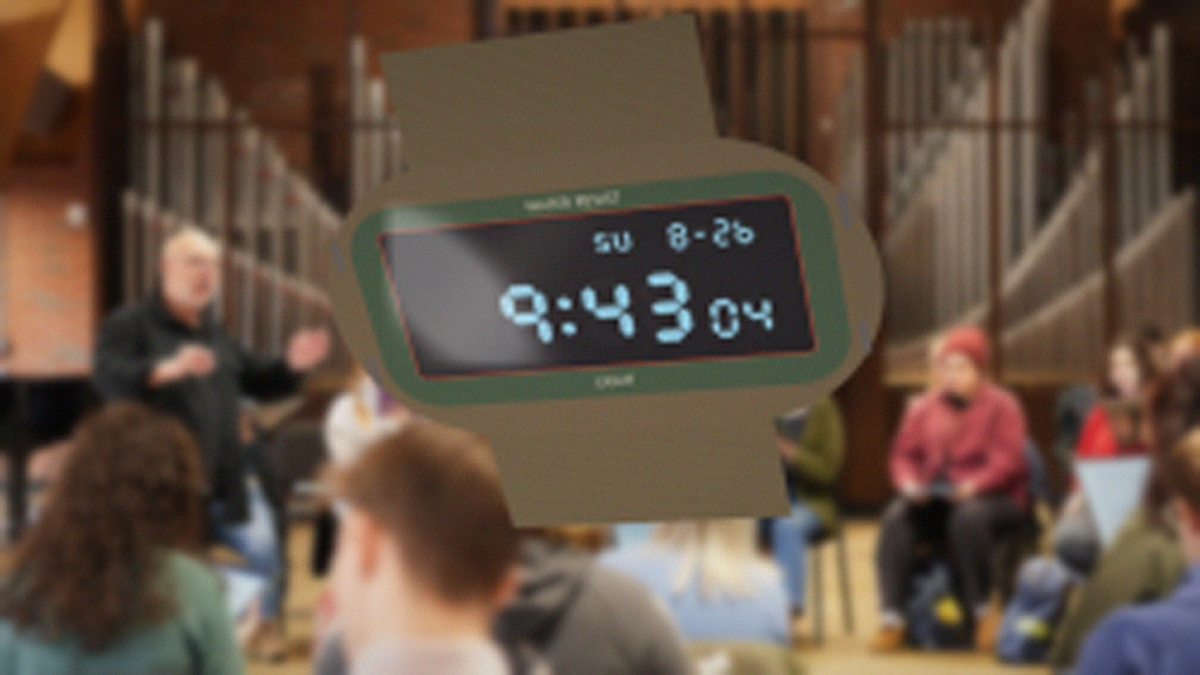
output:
9:43:04
